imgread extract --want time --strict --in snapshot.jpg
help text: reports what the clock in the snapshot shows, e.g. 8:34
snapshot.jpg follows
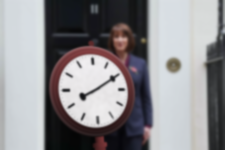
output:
8:10
